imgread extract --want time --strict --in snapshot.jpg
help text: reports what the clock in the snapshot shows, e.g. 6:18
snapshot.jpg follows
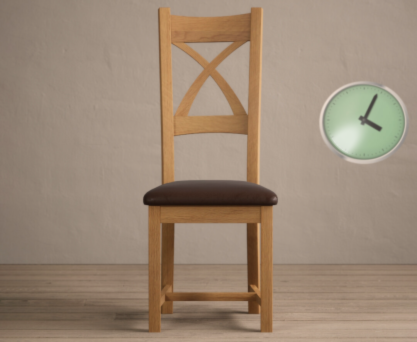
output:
4:04
